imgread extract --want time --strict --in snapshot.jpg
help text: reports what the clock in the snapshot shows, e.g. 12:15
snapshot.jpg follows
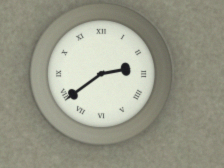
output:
2:39
